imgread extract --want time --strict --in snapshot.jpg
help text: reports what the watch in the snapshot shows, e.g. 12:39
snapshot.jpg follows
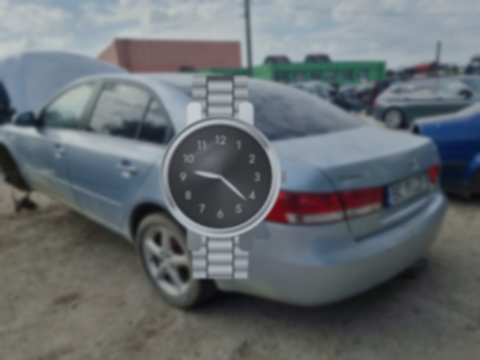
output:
9:22
